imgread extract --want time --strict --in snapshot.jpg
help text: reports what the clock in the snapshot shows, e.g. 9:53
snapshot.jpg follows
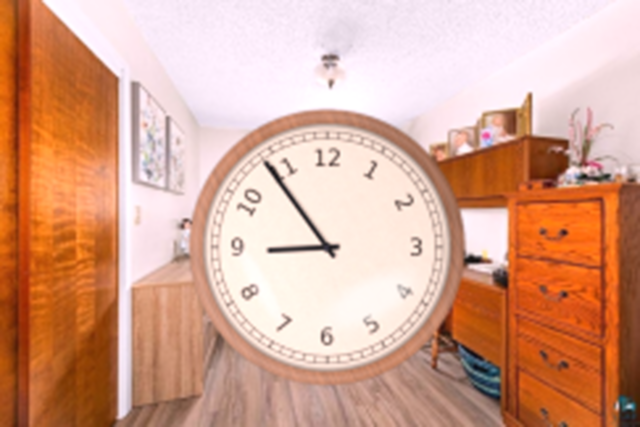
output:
8:54
